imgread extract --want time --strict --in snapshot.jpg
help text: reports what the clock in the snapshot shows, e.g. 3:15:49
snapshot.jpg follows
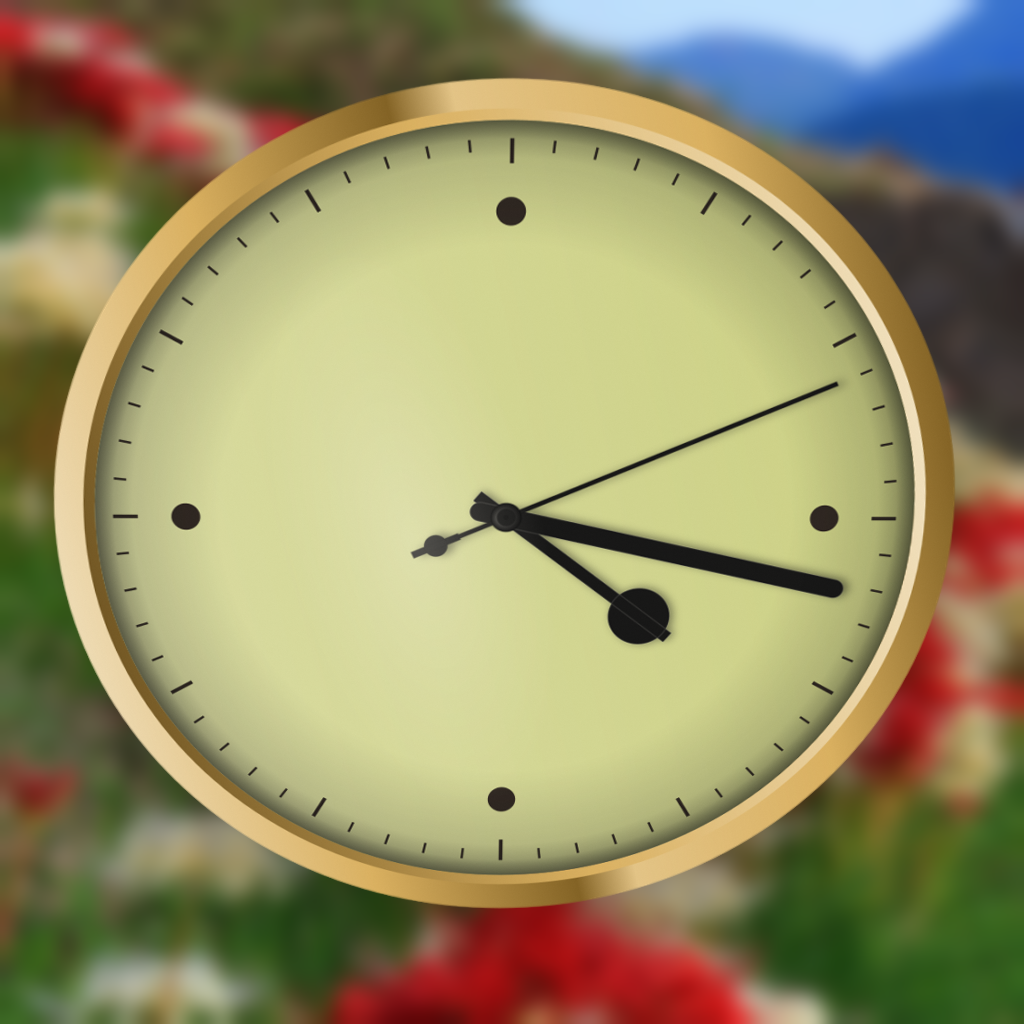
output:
4:17:11
